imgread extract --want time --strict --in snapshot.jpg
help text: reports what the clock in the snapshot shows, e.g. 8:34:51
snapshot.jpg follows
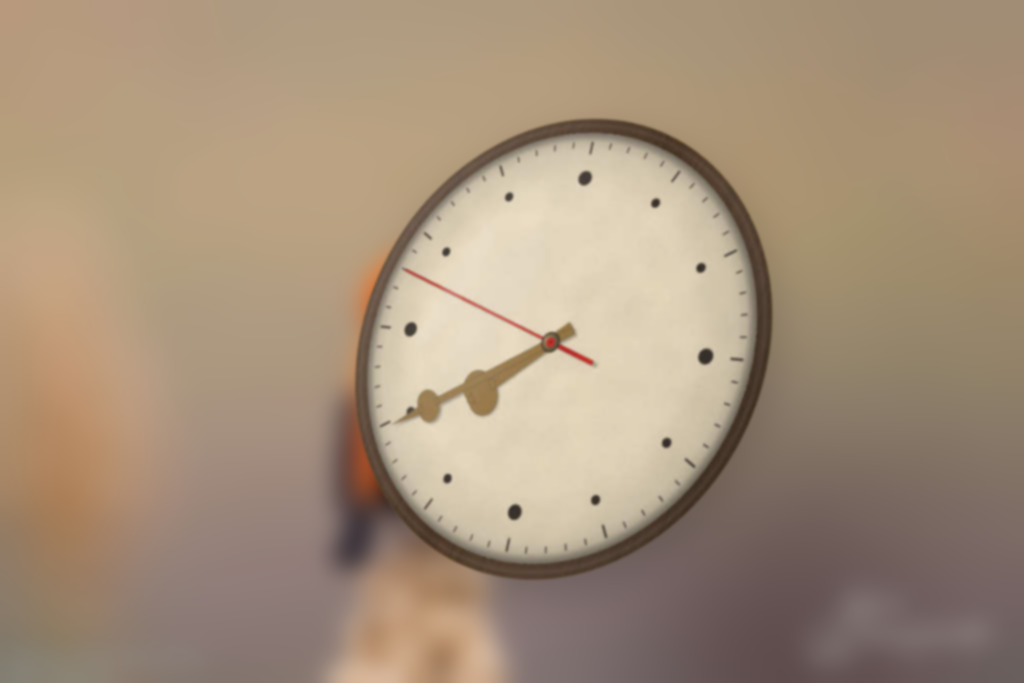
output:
7:39:48
